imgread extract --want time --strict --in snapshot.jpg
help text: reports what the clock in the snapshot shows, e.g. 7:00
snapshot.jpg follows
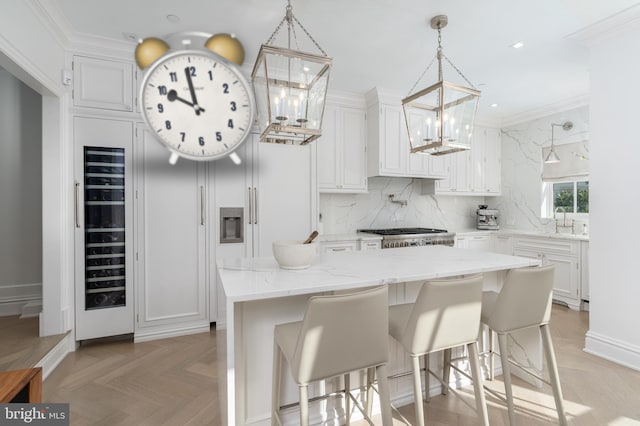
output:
9:59
